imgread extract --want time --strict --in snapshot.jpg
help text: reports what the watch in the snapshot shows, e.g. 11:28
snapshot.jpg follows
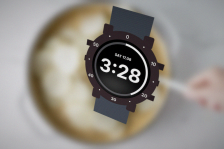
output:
3:28
